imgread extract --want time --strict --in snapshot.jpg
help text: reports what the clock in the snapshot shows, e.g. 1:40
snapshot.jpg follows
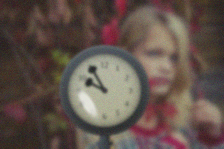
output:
9:55
